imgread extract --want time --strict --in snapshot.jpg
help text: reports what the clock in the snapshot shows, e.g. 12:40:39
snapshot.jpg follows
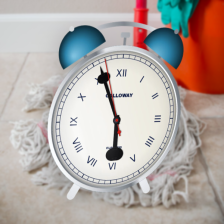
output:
5:55:57
